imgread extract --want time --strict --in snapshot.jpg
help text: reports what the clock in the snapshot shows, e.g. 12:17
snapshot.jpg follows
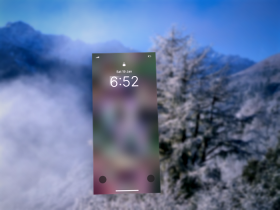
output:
6:52
